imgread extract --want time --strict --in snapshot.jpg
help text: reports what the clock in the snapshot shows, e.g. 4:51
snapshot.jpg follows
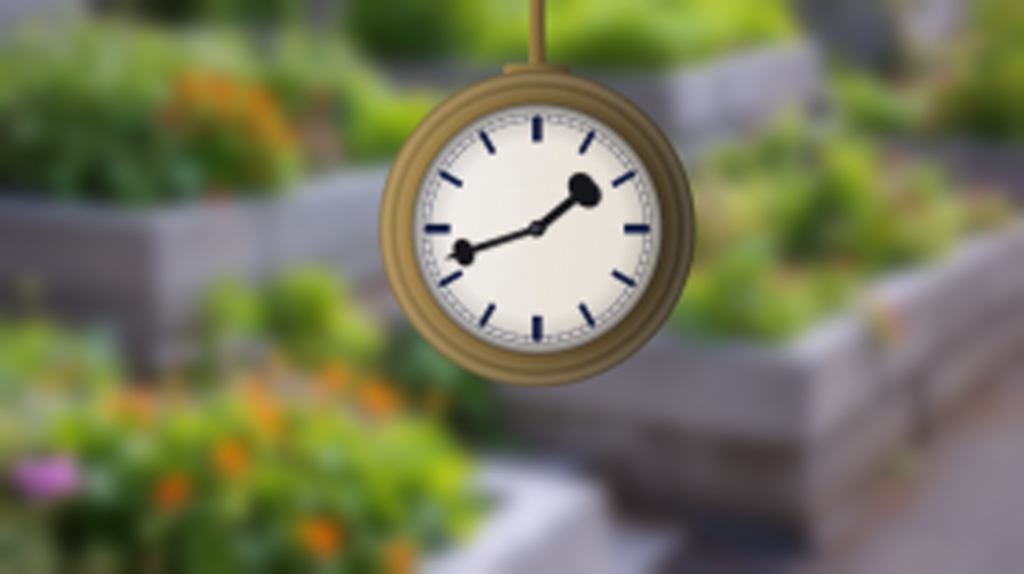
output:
1:42
